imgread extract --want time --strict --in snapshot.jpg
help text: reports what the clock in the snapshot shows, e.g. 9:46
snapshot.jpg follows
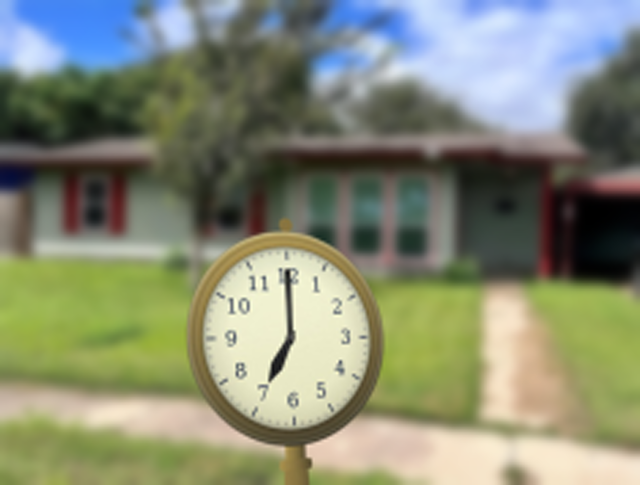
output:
7:00
